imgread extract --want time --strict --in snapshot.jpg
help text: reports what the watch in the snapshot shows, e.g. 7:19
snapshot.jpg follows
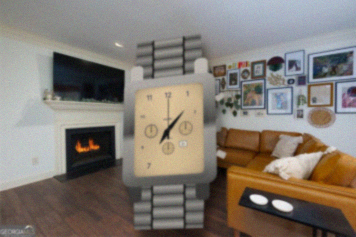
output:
7:07
